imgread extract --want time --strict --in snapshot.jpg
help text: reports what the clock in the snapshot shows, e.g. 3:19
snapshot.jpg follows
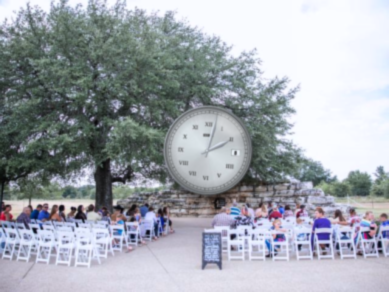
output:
2:02
